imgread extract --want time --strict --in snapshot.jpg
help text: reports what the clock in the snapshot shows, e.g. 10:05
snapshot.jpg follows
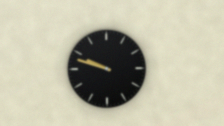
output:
9:48
